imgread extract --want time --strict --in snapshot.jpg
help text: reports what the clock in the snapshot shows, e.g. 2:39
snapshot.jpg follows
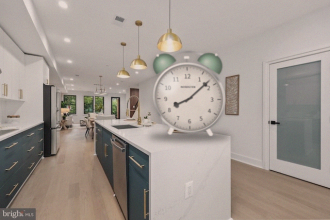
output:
8:08
